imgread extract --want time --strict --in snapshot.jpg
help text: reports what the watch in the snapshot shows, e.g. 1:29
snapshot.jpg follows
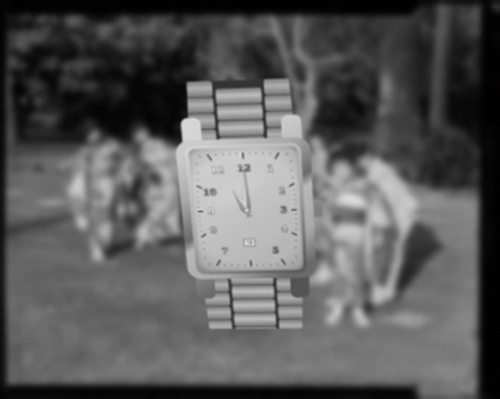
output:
11:00
